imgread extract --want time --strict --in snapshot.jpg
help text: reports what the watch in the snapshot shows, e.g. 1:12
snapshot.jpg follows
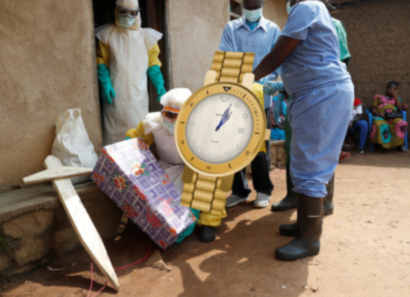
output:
1:03
